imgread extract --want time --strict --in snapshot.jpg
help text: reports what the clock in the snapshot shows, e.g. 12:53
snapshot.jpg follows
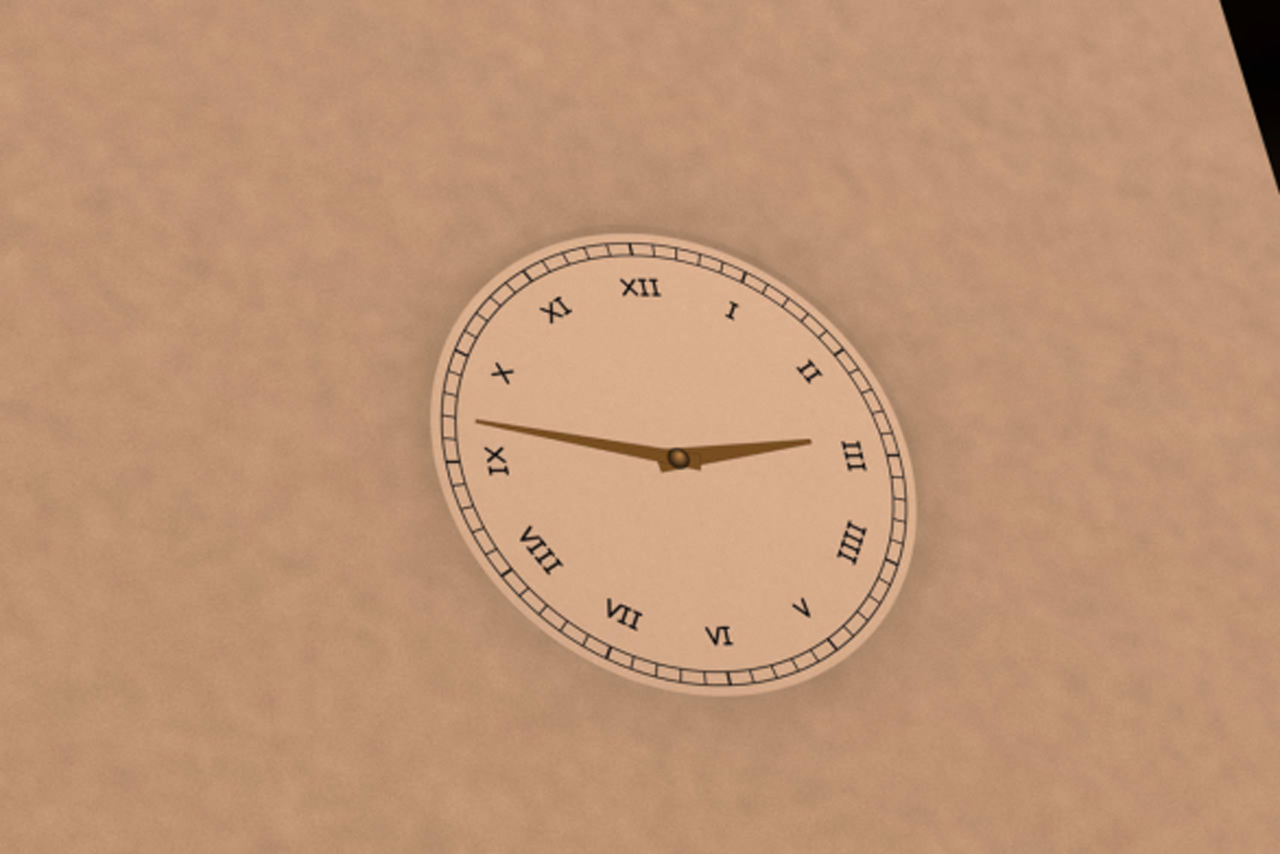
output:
2:47
